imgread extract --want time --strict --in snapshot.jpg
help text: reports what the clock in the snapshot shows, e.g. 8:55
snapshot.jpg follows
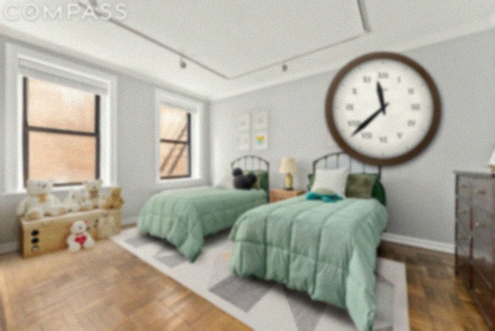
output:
11:38
